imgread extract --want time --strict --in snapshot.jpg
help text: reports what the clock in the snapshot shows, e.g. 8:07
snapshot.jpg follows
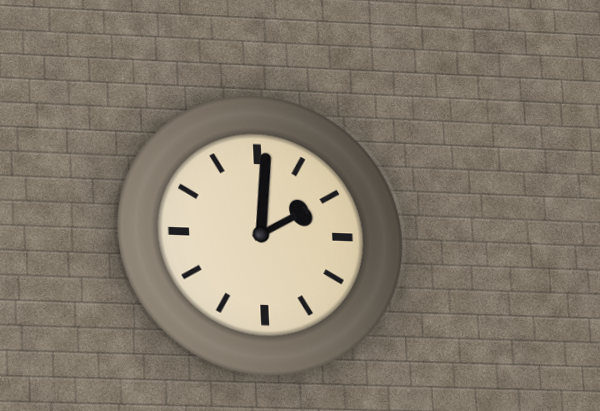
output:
2:01
